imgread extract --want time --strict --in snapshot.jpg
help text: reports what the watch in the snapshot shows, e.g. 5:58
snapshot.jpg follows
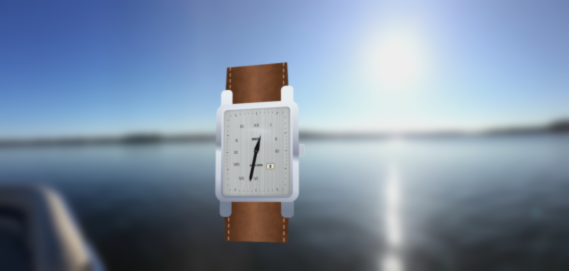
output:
12:32
